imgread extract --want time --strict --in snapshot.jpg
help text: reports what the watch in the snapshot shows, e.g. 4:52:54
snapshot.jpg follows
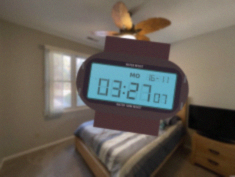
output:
3:27:07
